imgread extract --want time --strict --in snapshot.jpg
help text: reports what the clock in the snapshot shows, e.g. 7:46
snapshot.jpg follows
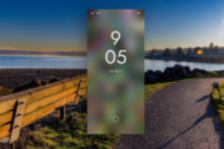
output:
9:05
